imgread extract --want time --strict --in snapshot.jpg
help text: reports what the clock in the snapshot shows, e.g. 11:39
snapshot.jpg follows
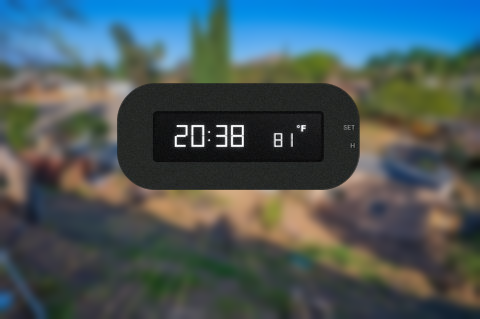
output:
20:38
